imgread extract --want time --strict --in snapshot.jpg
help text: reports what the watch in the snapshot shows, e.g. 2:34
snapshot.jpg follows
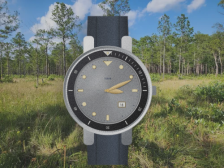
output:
3:11
